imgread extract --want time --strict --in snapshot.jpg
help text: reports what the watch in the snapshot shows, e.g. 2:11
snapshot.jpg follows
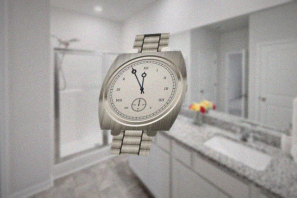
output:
11:55
